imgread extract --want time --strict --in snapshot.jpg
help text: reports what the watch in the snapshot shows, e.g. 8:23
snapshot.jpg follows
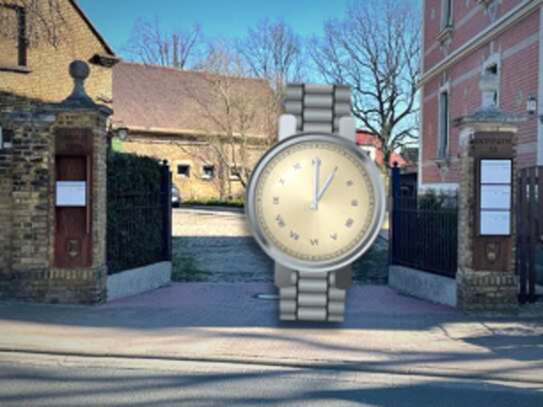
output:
1:00
